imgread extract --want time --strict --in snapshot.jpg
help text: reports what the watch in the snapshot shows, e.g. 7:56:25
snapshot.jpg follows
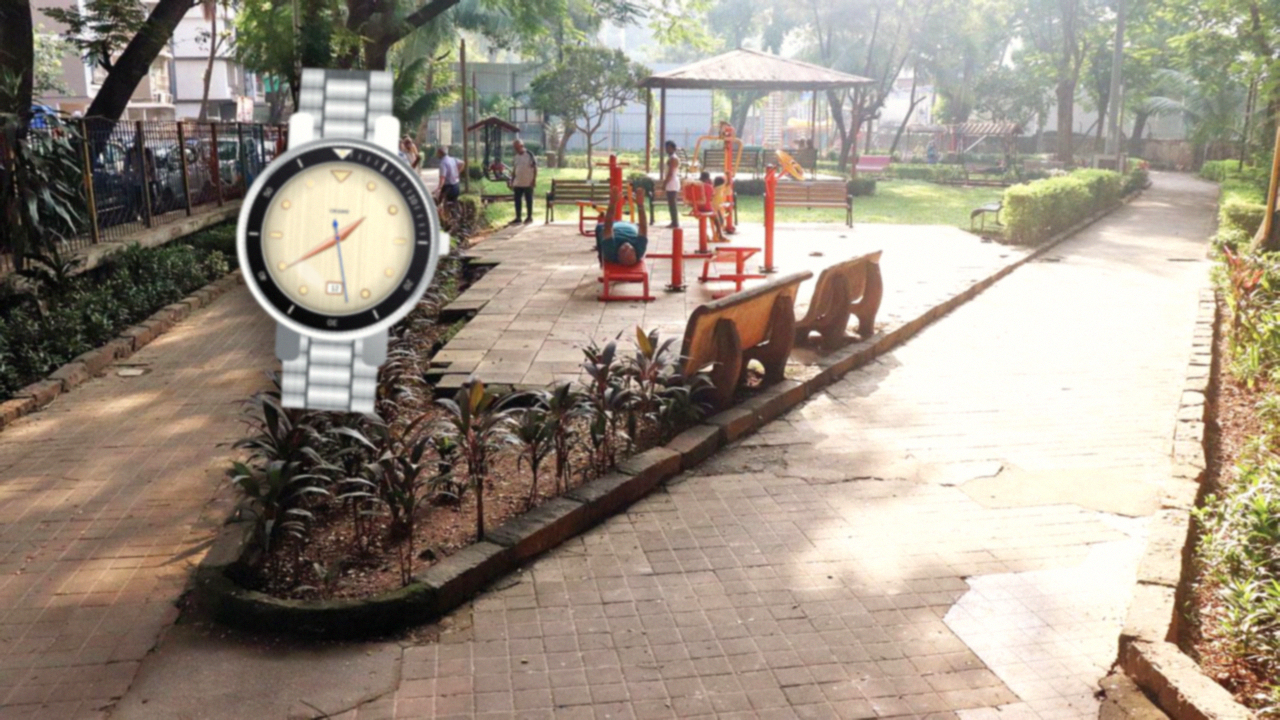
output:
1:39:28
